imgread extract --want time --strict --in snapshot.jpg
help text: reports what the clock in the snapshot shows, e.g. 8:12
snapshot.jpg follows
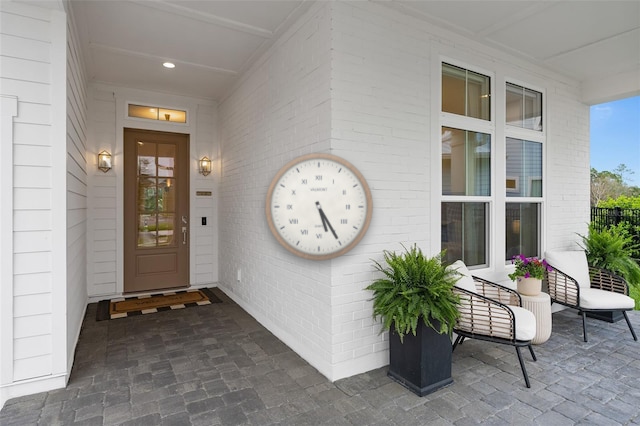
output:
5:25
